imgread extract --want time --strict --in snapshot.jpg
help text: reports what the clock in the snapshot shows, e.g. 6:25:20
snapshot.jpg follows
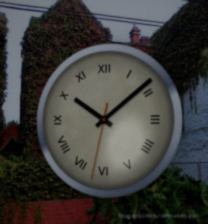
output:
10:08:32
